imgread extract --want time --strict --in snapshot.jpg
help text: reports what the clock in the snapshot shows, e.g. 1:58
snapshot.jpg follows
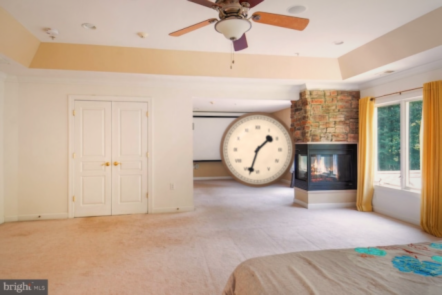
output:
1:33
